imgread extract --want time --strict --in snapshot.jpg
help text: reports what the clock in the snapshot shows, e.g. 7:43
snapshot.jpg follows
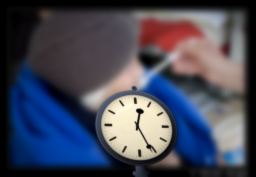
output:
12:26
